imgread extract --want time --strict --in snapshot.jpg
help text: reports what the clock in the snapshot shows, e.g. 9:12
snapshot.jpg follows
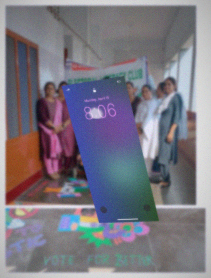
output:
8:06
